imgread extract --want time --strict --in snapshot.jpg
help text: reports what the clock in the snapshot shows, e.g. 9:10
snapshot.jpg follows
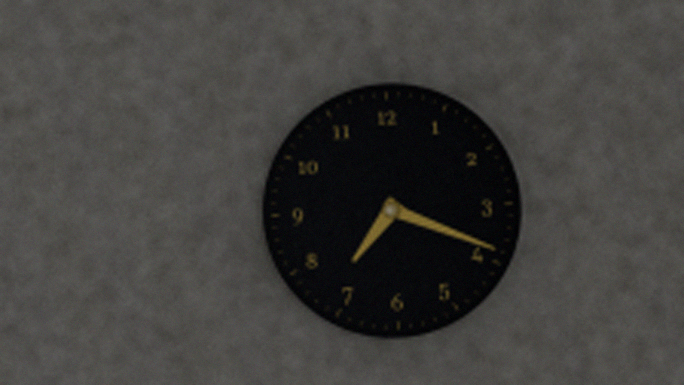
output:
7:19
